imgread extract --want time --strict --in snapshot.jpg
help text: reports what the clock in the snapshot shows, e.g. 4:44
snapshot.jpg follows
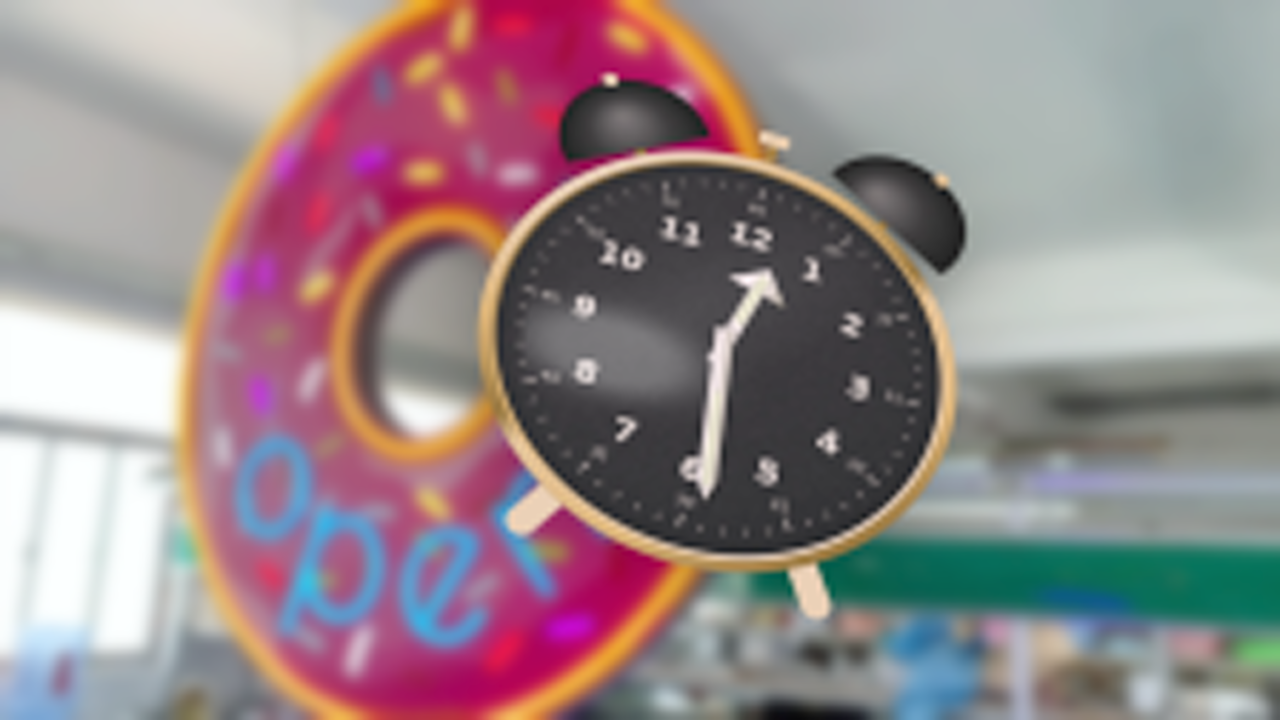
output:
12:29
